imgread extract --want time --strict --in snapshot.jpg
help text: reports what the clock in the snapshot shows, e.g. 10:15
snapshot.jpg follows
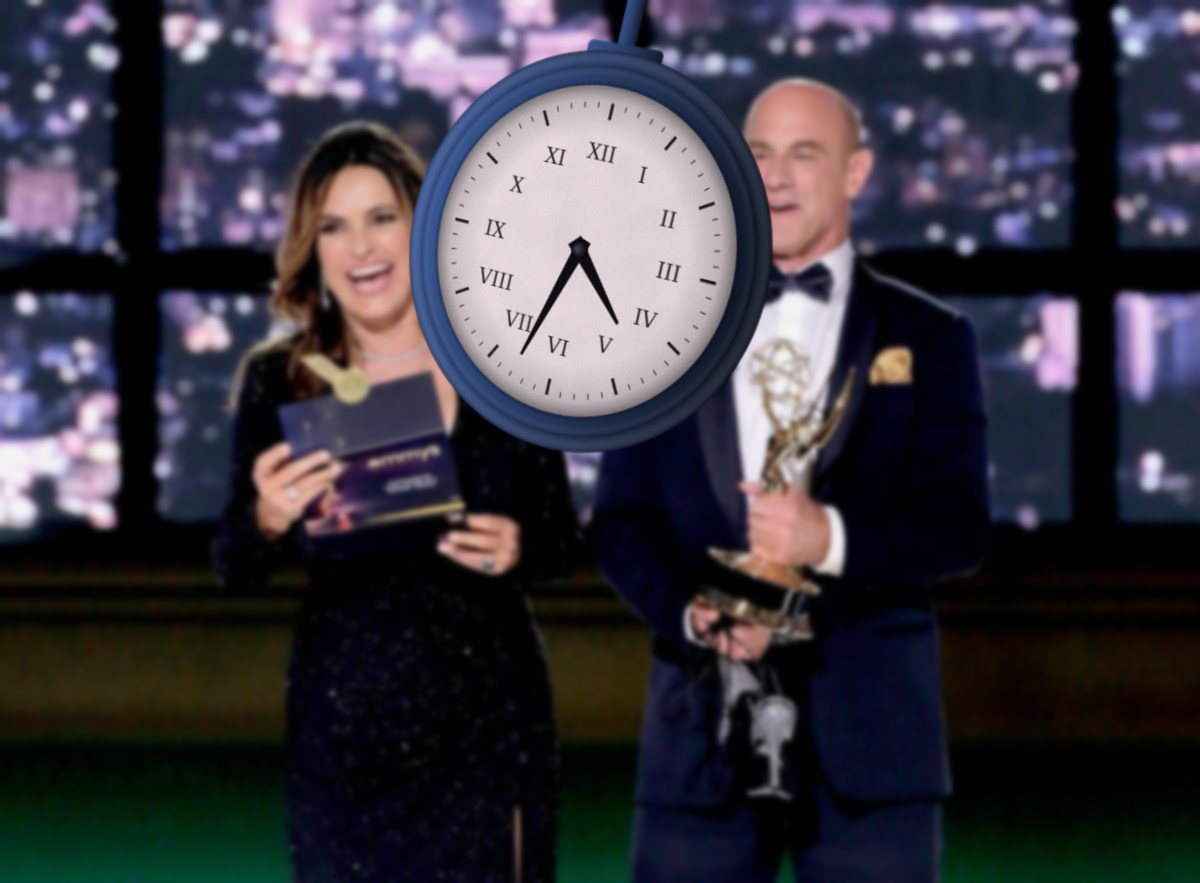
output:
4:33
